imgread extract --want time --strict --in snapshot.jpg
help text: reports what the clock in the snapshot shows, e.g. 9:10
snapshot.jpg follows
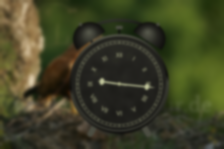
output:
9:16
